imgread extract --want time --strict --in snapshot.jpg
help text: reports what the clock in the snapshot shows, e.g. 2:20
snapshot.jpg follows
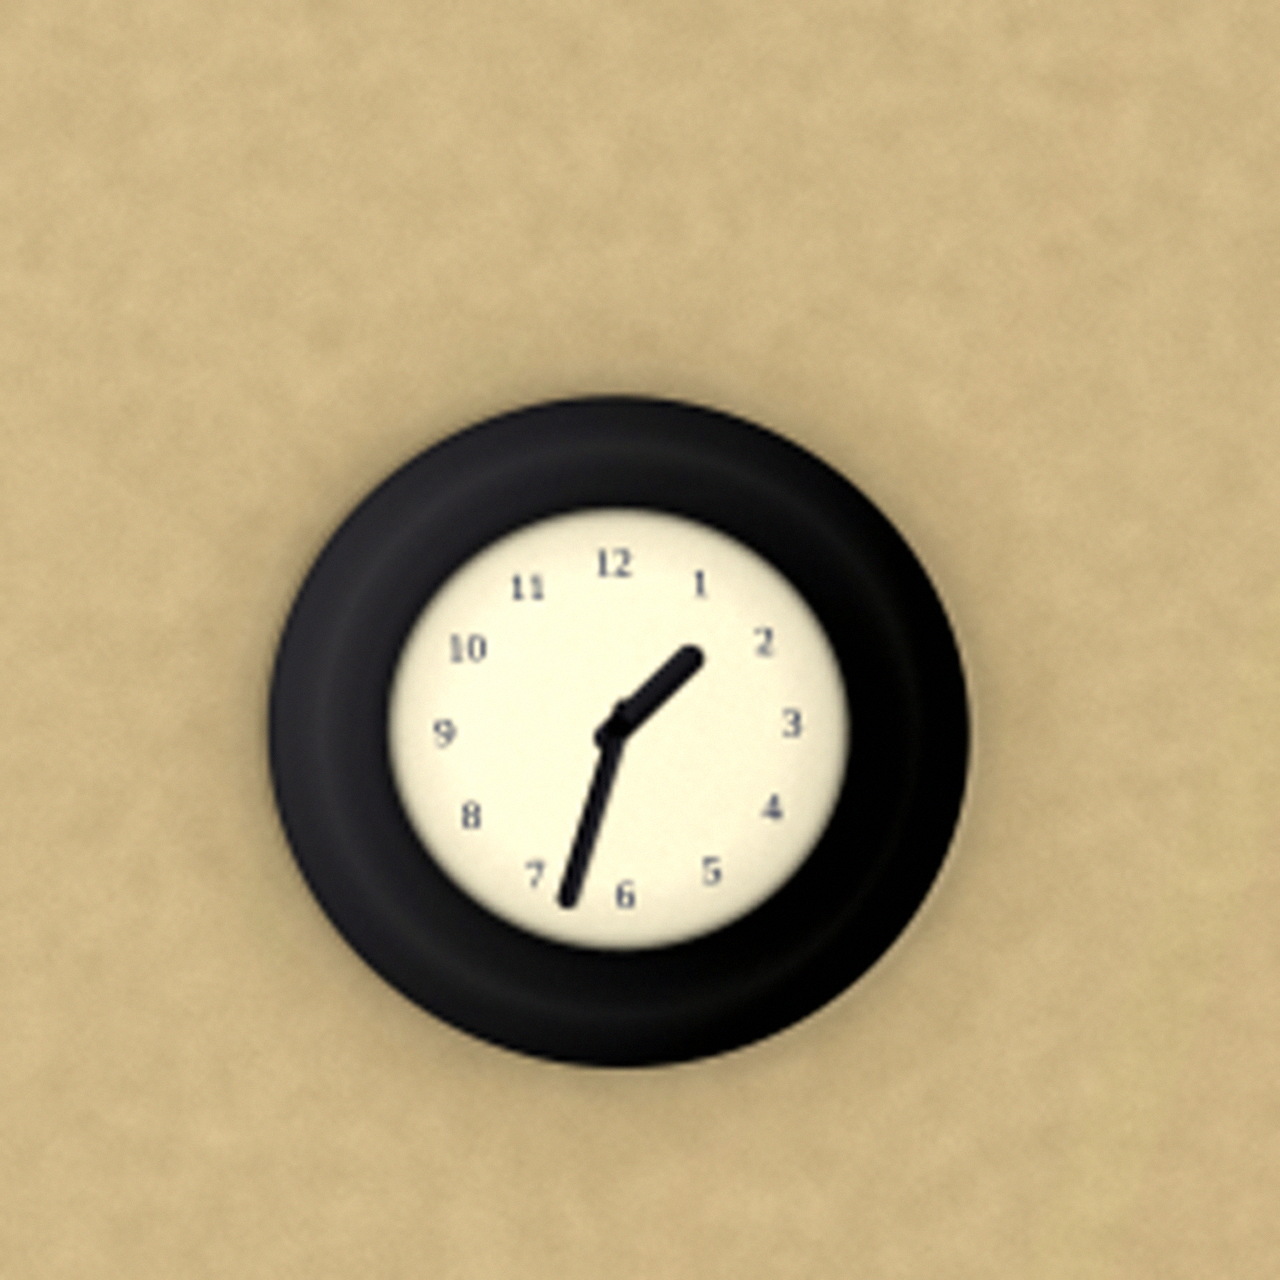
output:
1:33
